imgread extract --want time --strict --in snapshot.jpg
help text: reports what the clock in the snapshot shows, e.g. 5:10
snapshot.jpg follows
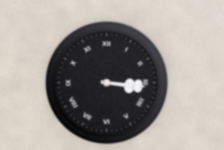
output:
3:16
